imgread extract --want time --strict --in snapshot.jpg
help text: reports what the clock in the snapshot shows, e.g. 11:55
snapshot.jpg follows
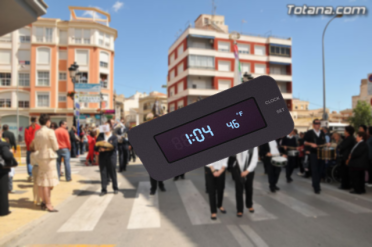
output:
1:04
